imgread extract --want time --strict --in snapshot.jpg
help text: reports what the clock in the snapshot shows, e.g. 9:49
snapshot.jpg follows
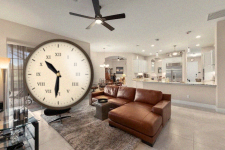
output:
10:31
